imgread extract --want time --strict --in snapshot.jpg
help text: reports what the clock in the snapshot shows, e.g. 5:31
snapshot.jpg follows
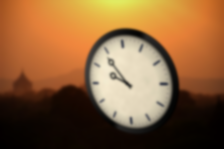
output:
9:54
